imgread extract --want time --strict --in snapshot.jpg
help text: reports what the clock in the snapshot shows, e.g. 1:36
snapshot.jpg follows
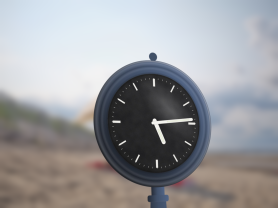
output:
5:14
